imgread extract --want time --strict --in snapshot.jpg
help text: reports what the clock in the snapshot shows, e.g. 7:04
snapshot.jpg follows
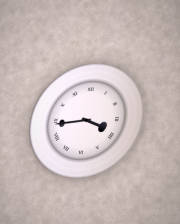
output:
3:44
